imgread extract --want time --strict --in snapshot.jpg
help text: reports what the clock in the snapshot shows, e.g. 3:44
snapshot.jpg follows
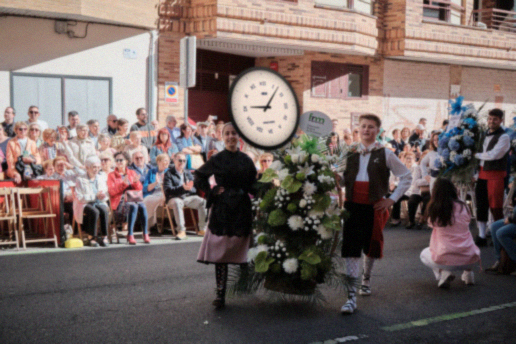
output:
9:07
